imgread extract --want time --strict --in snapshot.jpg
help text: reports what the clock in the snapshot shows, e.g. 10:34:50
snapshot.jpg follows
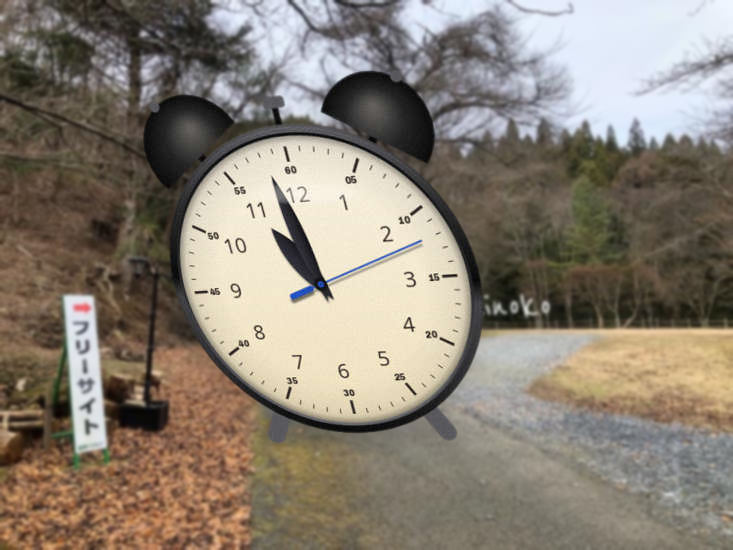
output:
10:58:12
